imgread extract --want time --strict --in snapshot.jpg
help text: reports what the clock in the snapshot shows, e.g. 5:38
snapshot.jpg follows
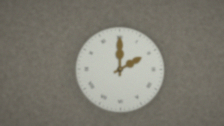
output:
2:00
